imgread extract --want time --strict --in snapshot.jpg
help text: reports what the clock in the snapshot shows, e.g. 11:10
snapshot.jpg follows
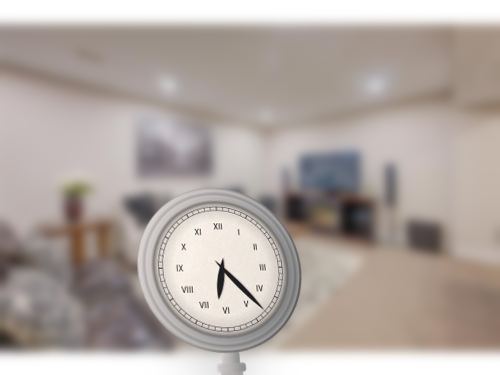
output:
6:23
